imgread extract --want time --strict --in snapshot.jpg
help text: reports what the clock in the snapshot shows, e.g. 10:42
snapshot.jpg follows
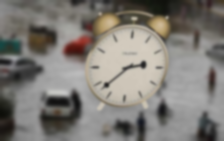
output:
2:38
